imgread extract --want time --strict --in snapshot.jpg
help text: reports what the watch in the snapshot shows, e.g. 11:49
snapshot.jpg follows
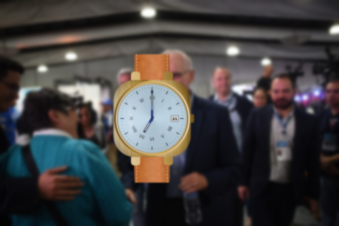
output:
7:00
